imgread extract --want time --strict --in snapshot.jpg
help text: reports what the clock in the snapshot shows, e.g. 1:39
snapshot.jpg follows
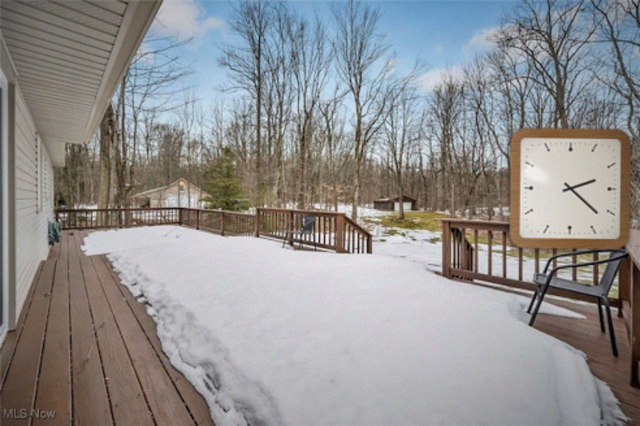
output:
2:22
